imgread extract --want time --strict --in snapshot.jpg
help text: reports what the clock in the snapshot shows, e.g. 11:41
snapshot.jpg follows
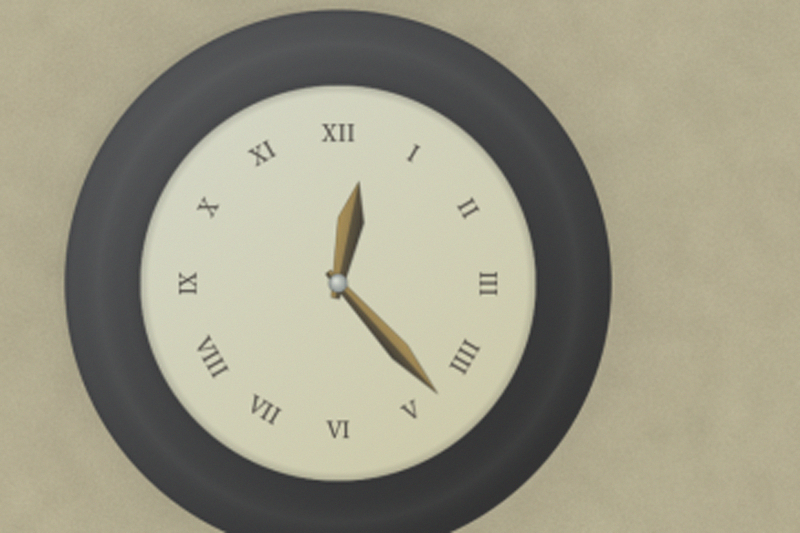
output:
12:23
